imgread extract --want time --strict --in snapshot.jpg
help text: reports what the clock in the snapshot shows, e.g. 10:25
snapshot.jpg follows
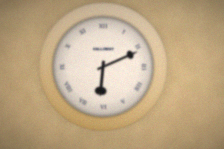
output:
6:11
